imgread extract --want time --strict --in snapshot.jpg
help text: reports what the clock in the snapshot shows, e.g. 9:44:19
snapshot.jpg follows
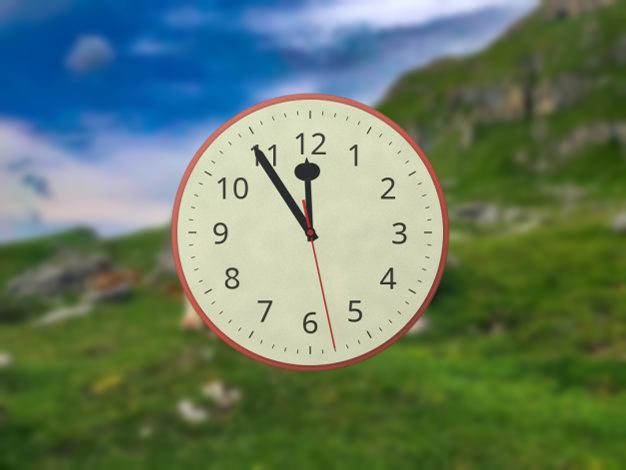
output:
11:54:28
